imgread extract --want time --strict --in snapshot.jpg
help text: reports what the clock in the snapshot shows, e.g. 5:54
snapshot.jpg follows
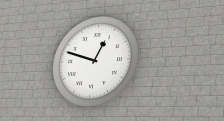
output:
12:48
